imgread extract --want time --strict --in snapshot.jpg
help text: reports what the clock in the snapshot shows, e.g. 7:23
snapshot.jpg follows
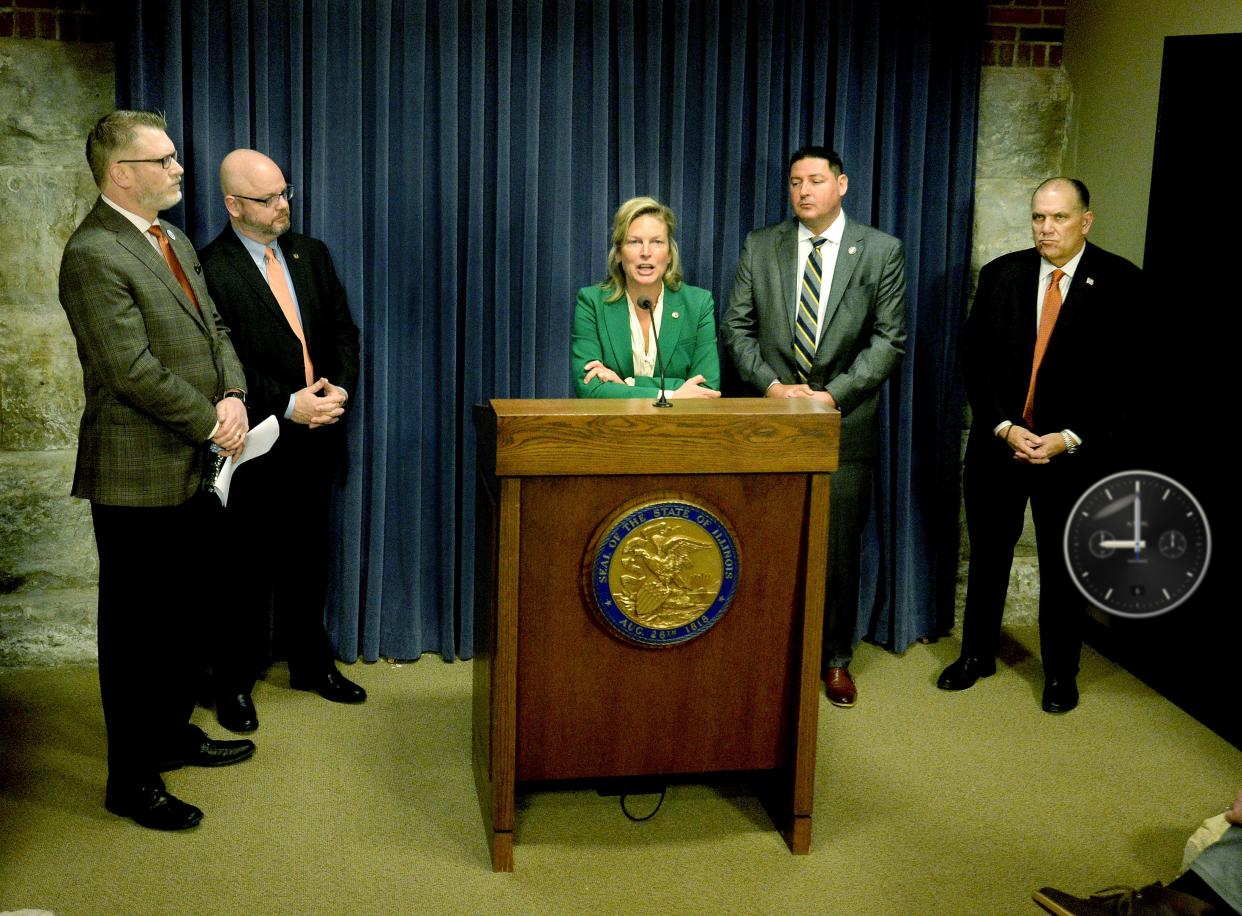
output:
9:00
